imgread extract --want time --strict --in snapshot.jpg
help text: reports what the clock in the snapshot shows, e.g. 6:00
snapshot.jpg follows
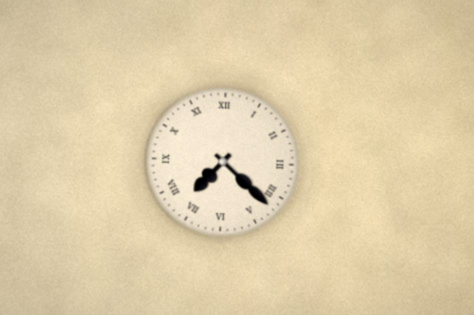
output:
7:22
